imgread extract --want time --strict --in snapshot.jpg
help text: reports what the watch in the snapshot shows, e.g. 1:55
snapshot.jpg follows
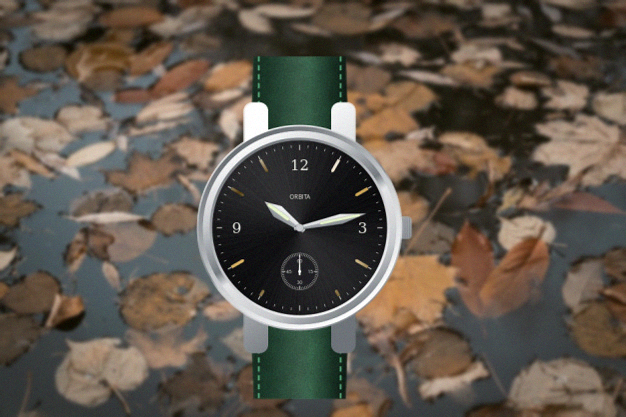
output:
10:13
